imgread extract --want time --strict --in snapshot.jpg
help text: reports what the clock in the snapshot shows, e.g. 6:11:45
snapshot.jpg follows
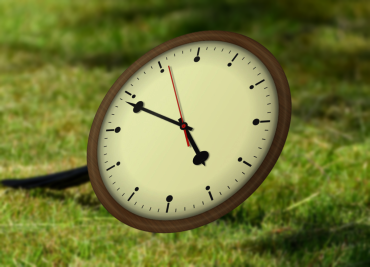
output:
4:48:56
